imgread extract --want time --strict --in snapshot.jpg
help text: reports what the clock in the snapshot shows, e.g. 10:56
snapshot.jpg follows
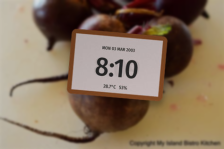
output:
8:10
